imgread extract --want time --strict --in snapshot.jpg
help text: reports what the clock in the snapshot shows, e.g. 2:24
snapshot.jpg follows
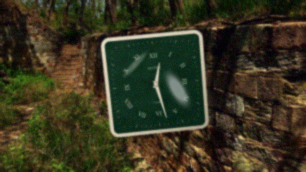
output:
12:28
